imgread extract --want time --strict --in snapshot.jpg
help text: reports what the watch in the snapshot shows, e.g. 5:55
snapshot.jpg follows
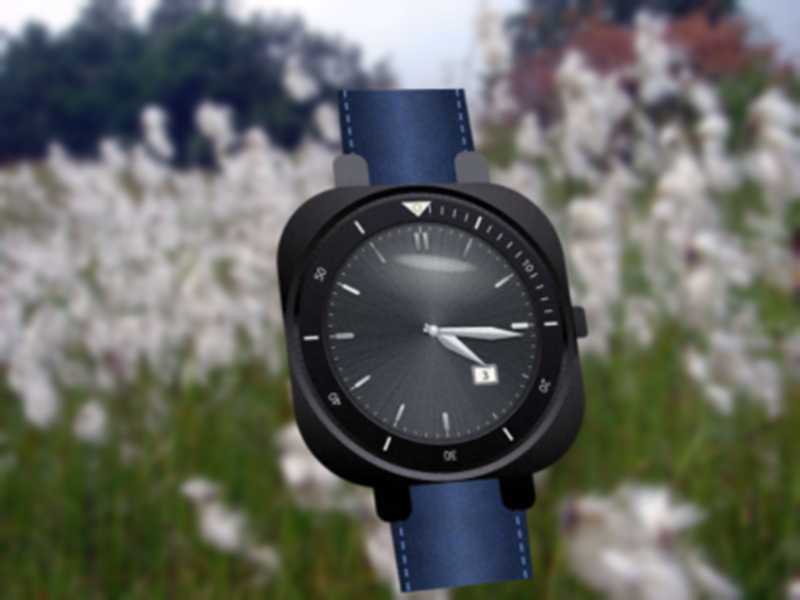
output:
4:16
